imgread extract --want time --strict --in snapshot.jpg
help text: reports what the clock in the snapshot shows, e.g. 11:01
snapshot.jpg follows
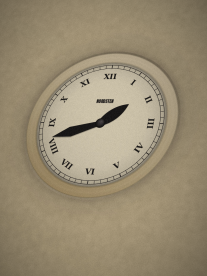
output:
1:42
